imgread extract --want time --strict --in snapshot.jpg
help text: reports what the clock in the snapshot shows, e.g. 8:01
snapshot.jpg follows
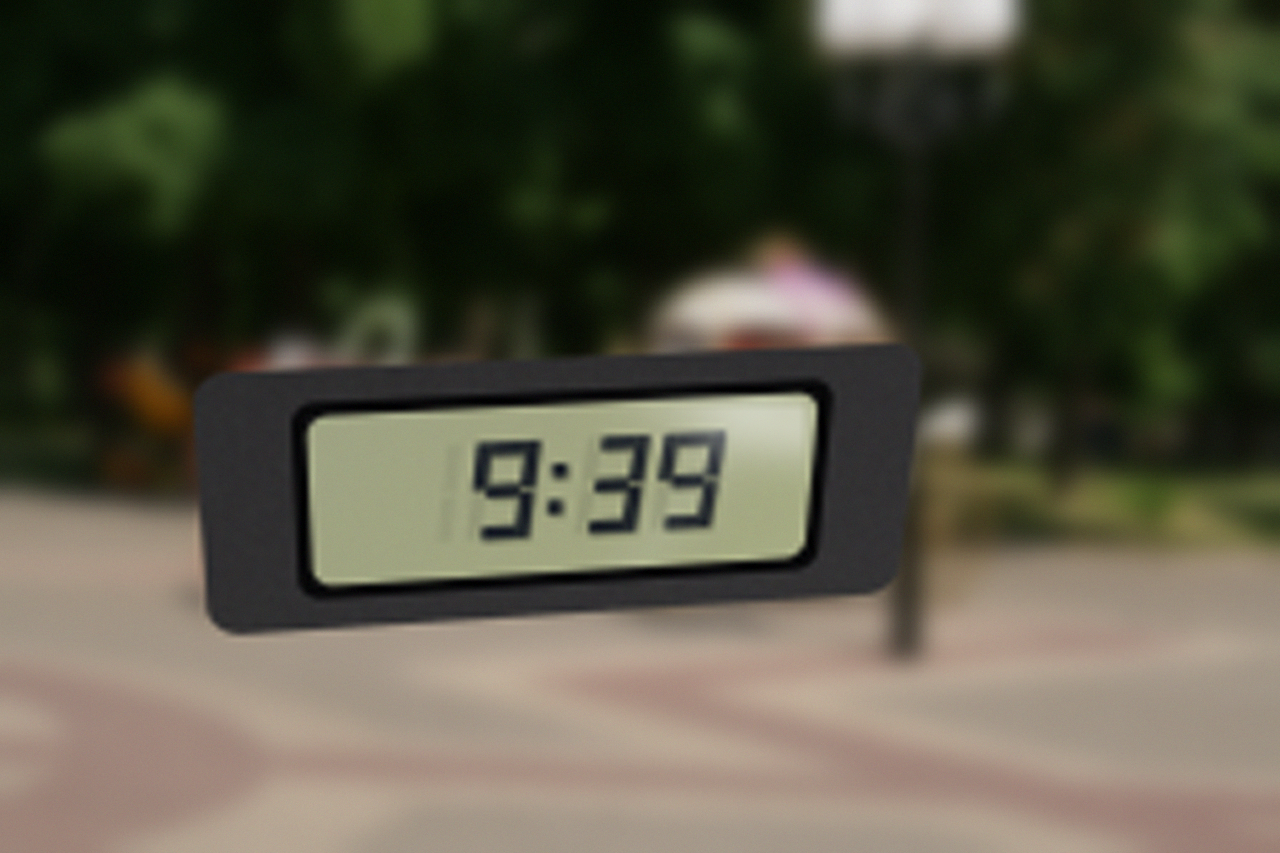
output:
9:39
